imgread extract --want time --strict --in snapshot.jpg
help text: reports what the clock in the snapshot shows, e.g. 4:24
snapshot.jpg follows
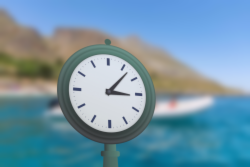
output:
3:07
